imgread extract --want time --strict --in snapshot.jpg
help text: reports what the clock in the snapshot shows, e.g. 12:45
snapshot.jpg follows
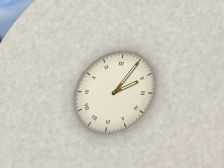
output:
2:05
